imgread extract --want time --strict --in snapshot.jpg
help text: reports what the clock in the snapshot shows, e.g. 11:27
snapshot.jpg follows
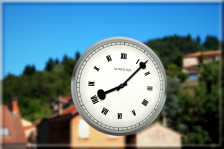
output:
8:07
